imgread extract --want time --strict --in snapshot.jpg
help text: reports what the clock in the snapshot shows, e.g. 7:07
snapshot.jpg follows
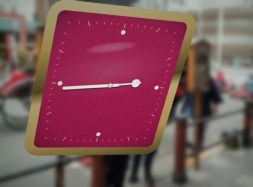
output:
2:44
